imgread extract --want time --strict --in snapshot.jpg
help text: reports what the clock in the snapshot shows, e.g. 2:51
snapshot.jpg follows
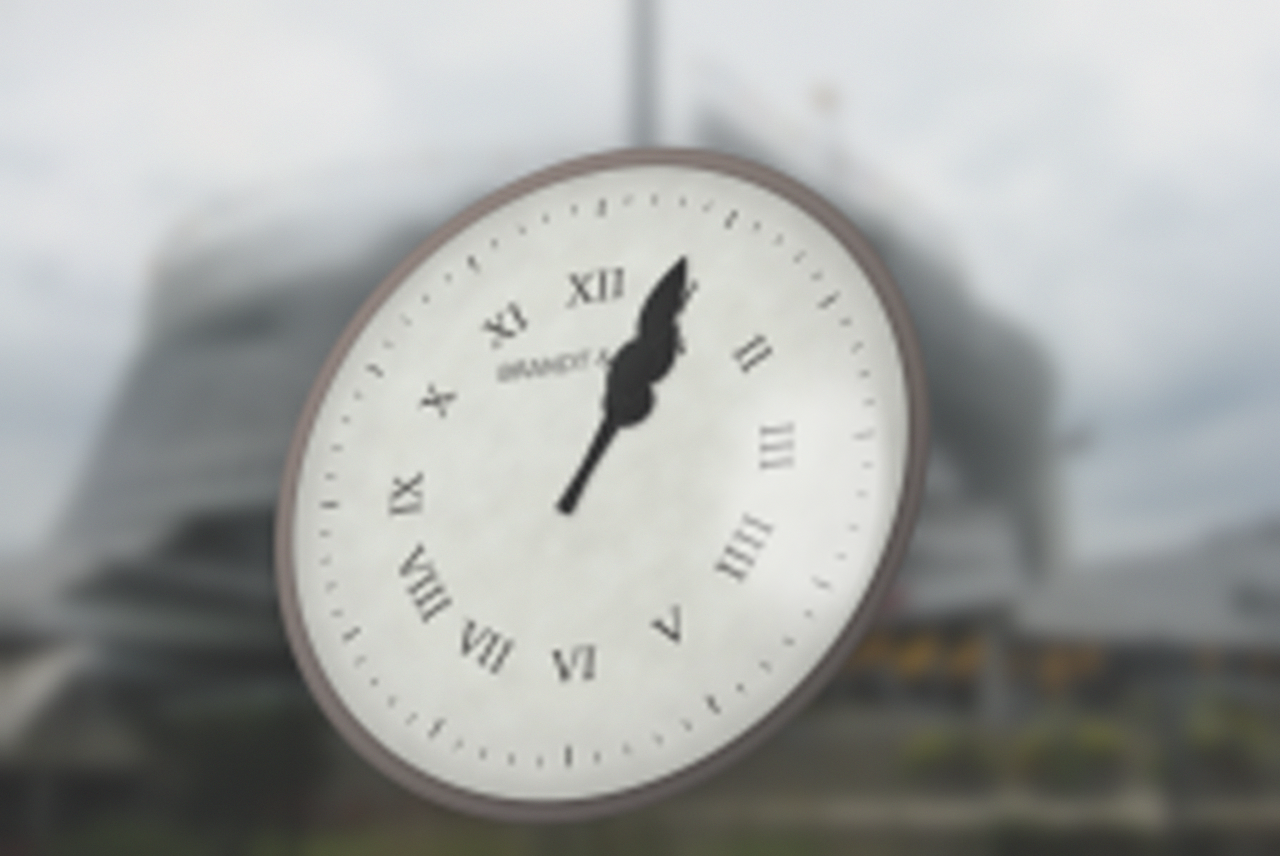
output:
1:04
